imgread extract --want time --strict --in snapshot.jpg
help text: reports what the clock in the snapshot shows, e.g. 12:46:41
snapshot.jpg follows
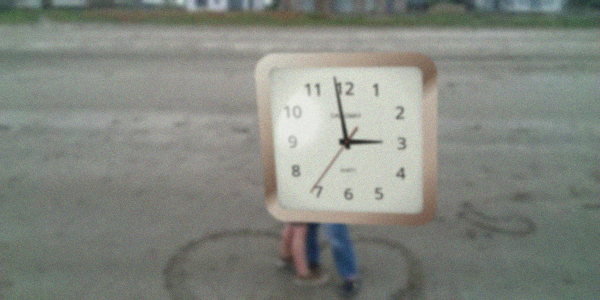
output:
2:58:36
